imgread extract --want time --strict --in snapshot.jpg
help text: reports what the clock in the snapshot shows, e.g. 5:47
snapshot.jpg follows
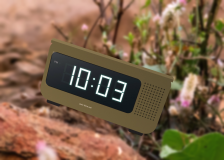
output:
10:03
